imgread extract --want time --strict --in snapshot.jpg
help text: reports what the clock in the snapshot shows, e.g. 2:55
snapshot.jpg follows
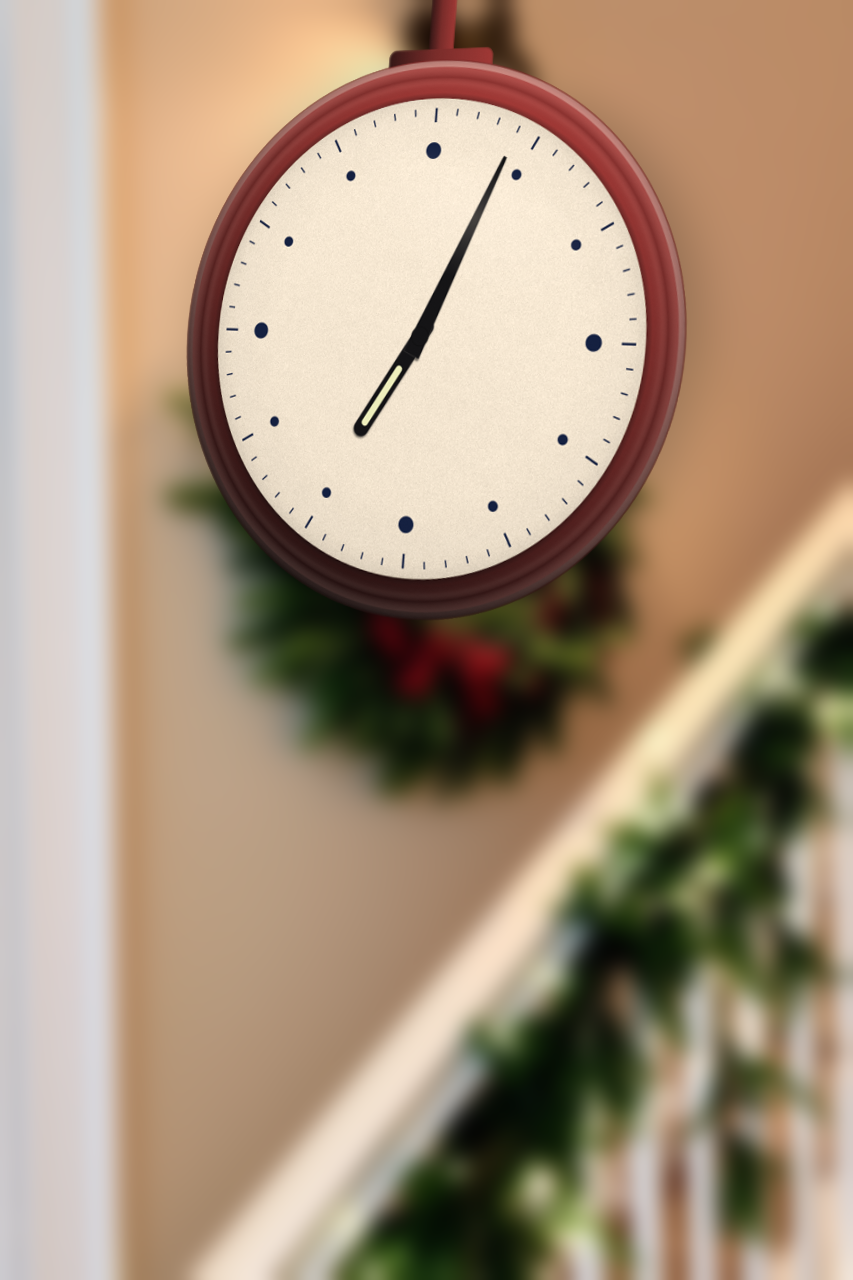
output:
7:04
